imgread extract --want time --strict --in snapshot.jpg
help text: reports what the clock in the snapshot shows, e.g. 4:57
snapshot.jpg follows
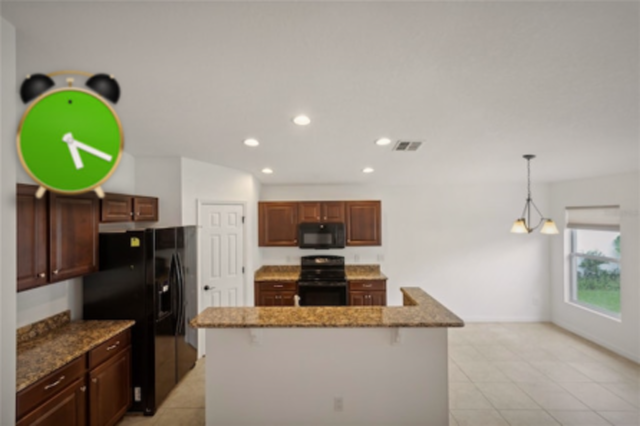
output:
5:19
